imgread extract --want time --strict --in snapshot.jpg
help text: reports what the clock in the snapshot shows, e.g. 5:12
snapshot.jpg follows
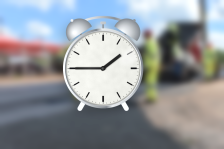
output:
1:45
